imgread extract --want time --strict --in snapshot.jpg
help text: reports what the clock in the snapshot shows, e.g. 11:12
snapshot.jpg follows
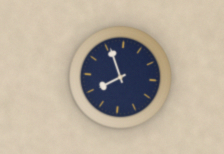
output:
7:56
